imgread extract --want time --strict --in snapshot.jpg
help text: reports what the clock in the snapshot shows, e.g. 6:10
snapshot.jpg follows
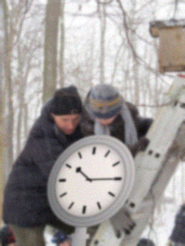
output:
10:15
